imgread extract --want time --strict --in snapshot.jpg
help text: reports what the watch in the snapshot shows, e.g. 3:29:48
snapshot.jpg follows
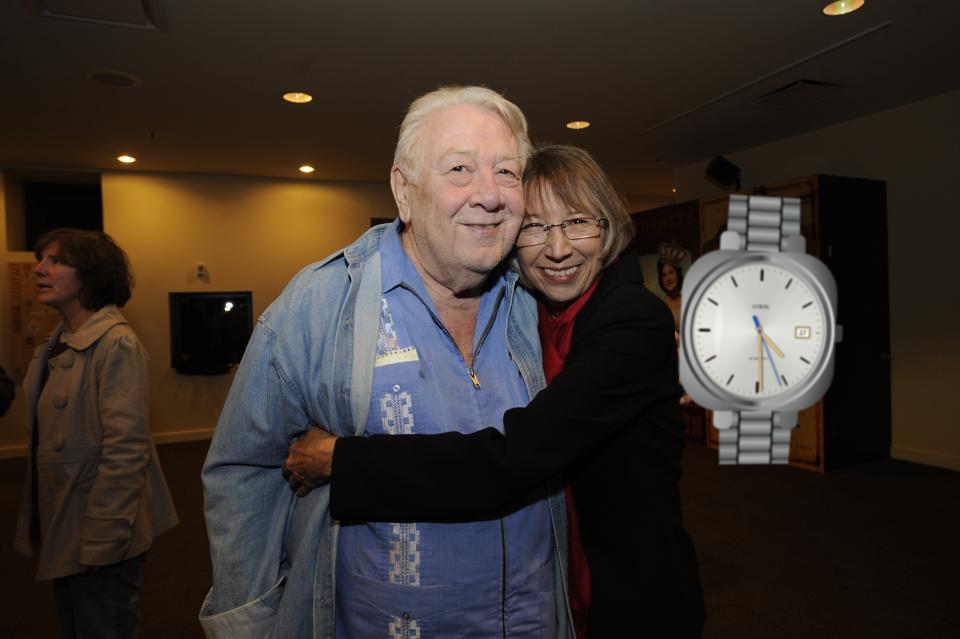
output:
4:29:26
